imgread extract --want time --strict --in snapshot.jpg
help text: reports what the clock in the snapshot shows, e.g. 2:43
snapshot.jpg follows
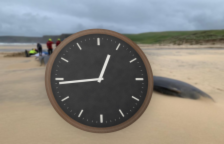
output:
12:44
